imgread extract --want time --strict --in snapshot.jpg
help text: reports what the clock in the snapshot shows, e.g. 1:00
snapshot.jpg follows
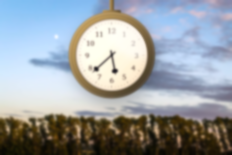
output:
5:38
